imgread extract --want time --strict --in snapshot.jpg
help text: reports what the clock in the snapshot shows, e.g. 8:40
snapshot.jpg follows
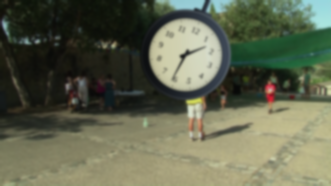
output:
1:31
